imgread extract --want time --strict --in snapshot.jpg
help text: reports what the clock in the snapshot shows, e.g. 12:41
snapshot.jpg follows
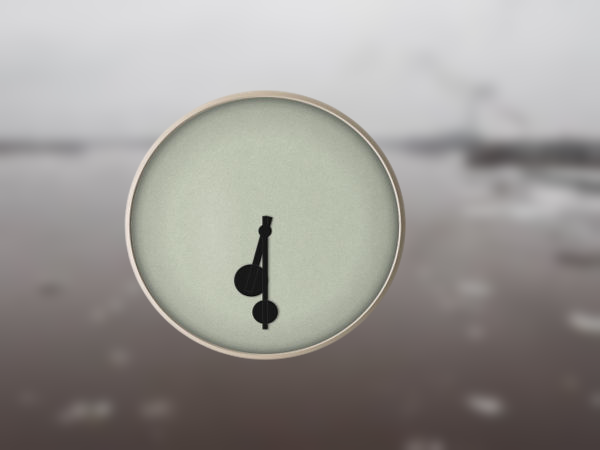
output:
6:30
